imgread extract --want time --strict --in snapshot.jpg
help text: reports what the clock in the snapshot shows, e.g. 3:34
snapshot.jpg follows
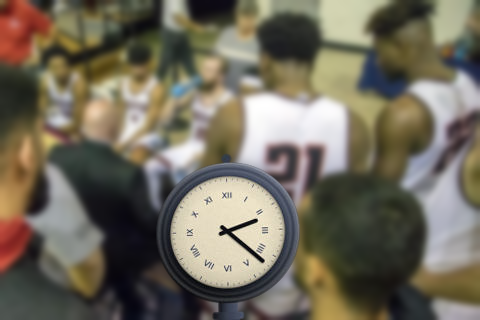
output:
2:22
